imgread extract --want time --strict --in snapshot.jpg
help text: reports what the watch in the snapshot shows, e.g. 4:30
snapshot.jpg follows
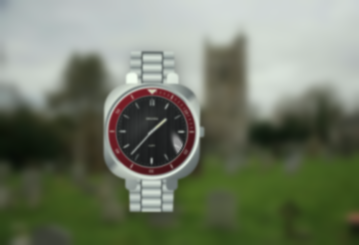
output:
1:37
